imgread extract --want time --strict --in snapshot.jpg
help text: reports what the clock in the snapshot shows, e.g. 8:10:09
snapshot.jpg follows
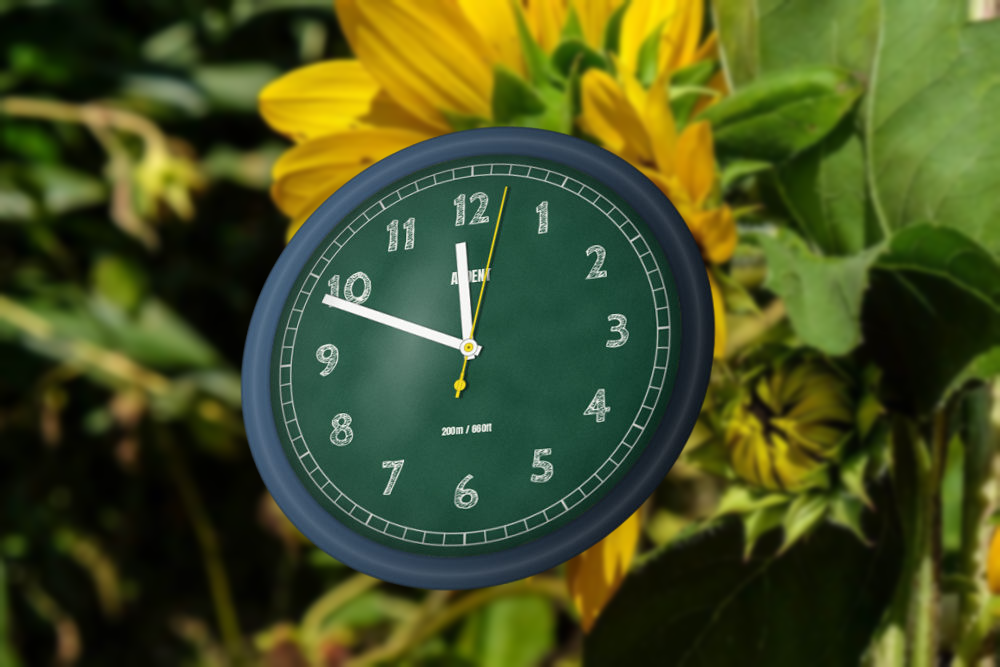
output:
11:49:02
